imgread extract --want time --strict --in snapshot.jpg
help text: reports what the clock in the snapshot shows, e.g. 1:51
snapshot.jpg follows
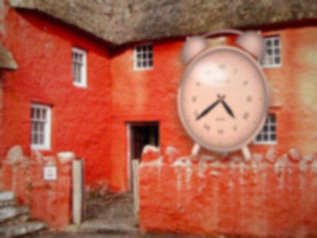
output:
4:39
